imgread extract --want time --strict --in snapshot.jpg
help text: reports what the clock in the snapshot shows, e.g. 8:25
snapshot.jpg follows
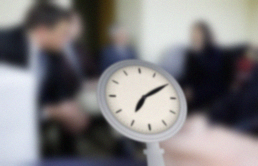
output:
7:10
